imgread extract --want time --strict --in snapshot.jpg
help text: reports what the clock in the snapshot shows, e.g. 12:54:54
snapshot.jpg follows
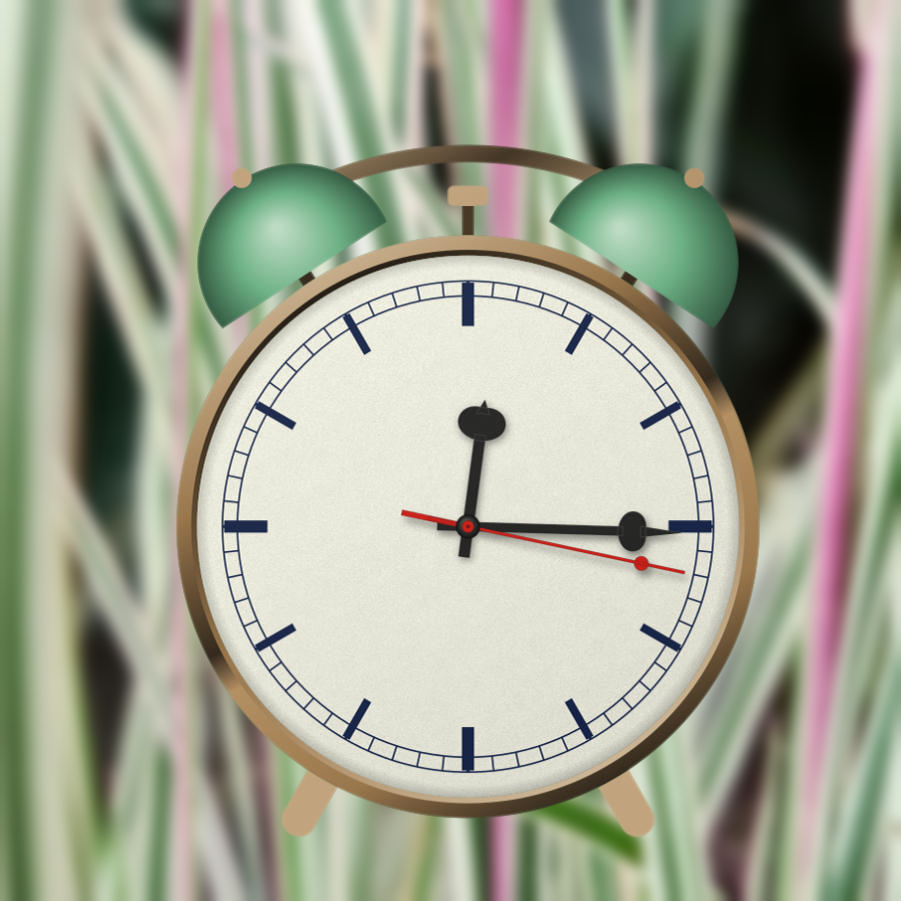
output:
12:15:17
